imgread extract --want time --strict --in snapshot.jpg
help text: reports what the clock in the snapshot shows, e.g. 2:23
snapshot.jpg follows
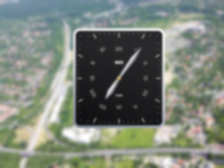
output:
7:06
